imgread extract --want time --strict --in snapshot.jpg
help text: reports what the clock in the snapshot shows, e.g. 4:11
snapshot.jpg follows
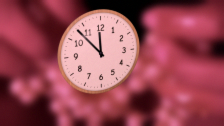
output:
11:53
